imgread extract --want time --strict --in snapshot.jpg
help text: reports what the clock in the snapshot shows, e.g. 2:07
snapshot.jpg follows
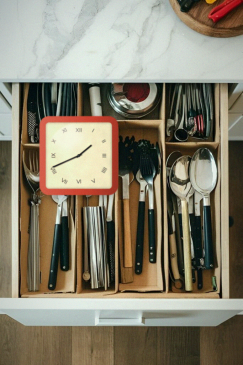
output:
1:41
